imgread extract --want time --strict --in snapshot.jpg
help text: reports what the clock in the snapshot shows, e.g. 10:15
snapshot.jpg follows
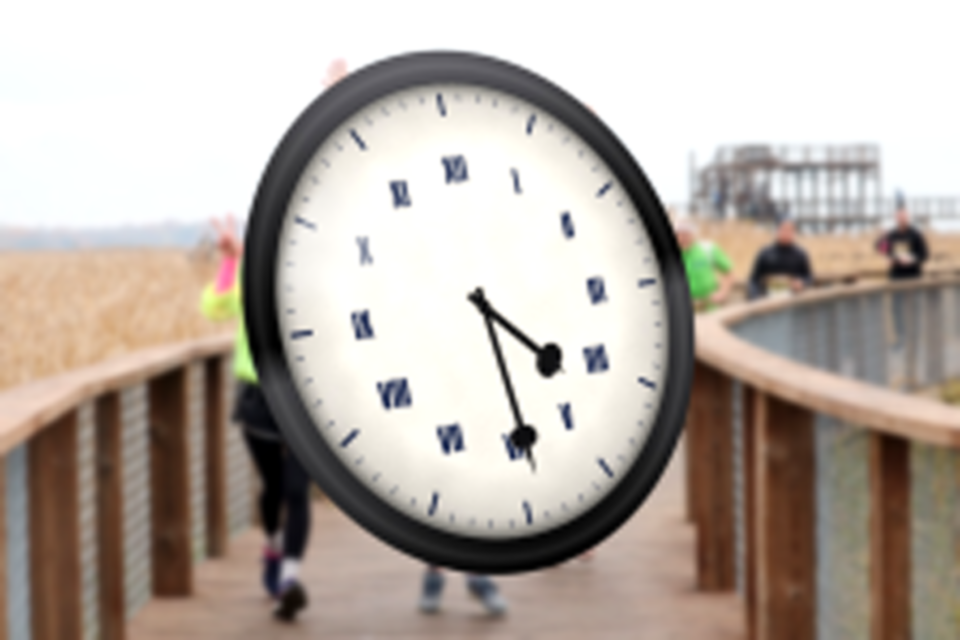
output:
4:29
